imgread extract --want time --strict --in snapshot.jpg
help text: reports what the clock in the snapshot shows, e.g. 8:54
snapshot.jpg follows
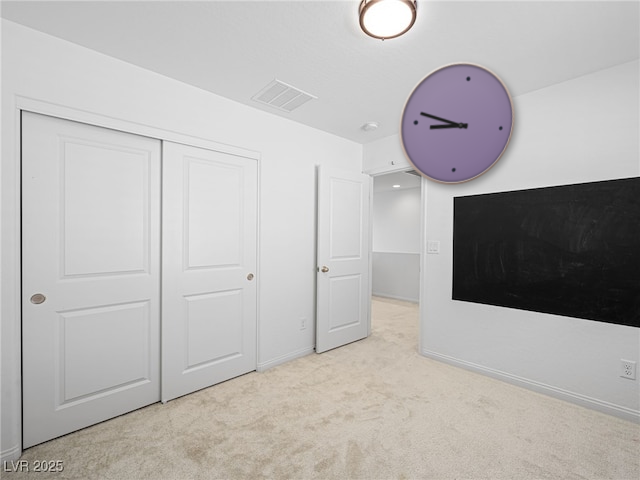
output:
8:47
